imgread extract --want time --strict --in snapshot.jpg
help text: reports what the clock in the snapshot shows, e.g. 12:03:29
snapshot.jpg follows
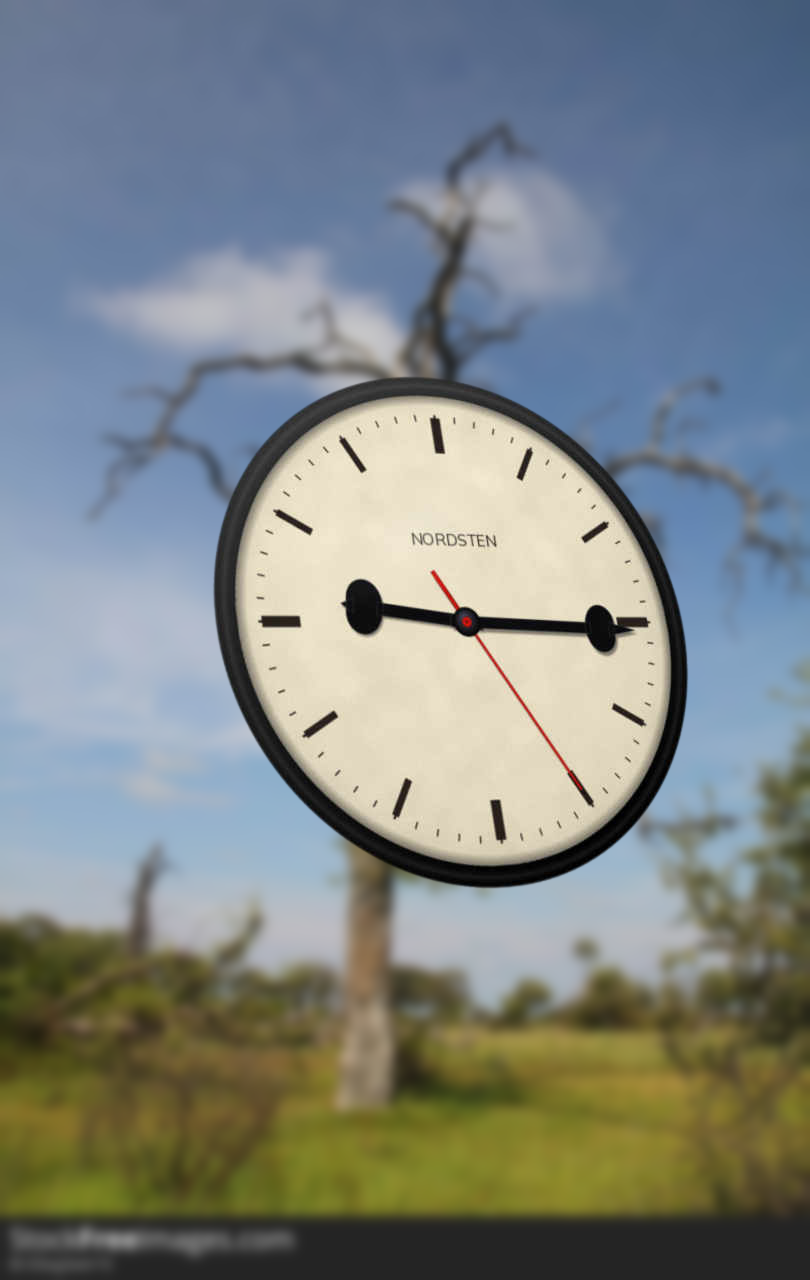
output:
9:15:25
